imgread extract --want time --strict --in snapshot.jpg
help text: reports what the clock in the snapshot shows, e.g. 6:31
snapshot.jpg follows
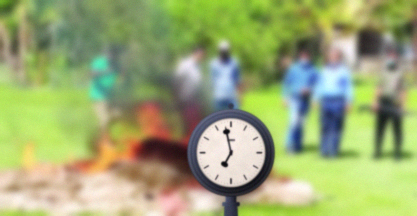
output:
6:58
